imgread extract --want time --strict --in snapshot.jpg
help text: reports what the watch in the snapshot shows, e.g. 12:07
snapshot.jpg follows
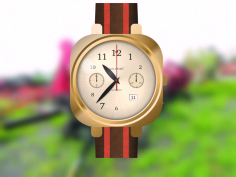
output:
10:37
